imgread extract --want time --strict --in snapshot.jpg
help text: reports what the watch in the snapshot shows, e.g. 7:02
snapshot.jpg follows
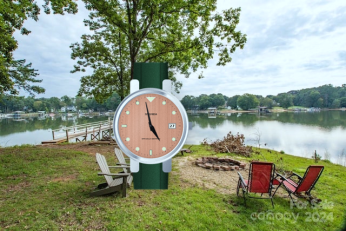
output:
4:58
